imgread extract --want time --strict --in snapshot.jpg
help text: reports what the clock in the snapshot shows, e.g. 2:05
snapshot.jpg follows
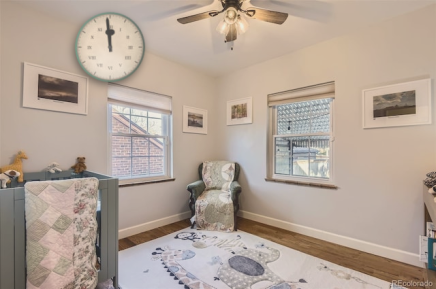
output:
11:59
